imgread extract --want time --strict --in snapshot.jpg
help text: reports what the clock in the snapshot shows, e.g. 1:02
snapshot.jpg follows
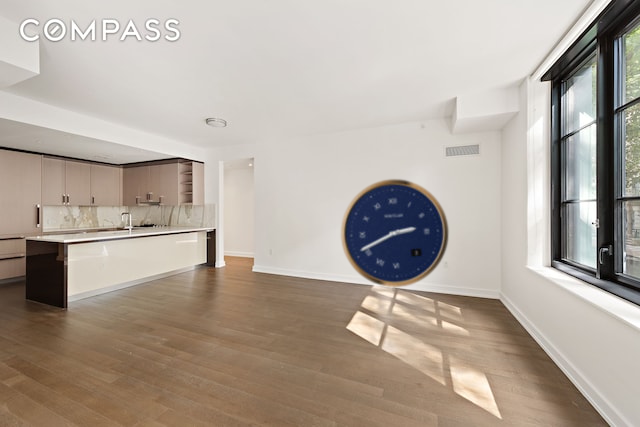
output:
2:41
